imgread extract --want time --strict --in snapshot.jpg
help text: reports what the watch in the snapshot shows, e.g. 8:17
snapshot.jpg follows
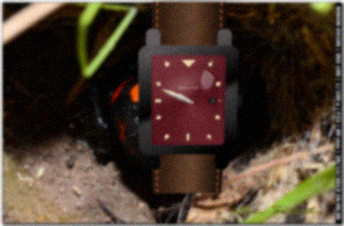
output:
9:49
